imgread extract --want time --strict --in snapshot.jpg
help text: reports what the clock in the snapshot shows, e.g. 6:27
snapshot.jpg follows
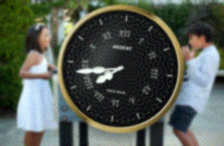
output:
7:43
